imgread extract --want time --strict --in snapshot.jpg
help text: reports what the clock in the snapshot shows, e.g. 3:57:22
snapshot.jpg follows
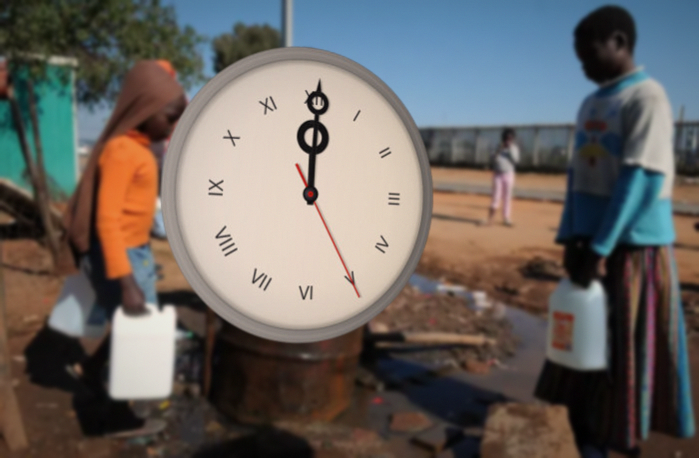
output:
12:00:25
